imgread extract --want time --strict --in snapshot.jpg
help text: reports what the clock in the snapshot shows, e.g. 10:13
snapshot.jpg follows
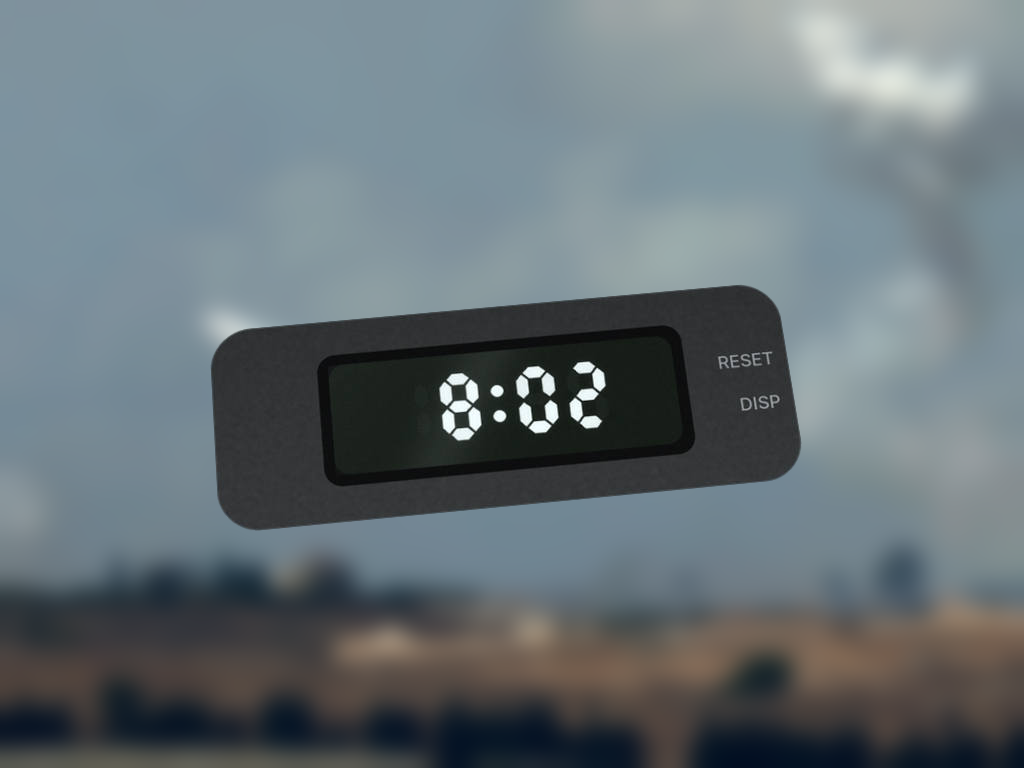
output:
8:02
